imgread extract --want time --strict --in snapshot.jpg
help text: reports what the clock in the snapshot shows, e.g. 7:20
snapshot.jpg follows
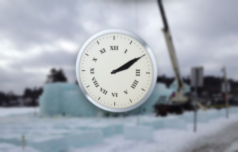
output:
2:10
